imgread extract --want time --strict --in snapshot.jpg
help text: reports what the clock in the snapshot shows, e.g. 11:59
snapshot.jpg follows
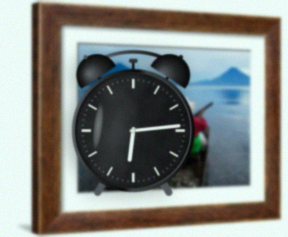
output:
6:14
